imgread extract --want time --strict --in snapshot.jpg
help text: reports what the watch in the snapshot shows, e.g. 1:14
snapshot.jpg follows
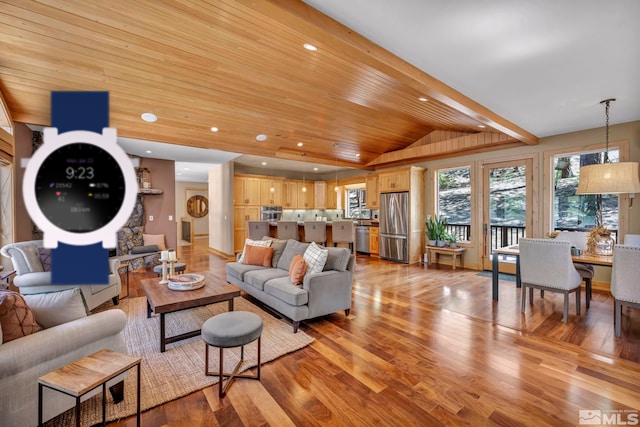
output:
9:23
